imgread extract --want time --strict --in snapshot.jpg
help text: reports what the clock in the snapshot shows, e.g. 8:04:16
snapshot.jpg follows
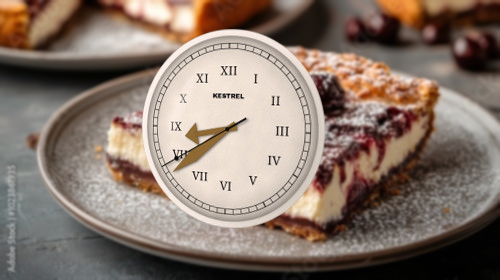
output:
8:38:40
